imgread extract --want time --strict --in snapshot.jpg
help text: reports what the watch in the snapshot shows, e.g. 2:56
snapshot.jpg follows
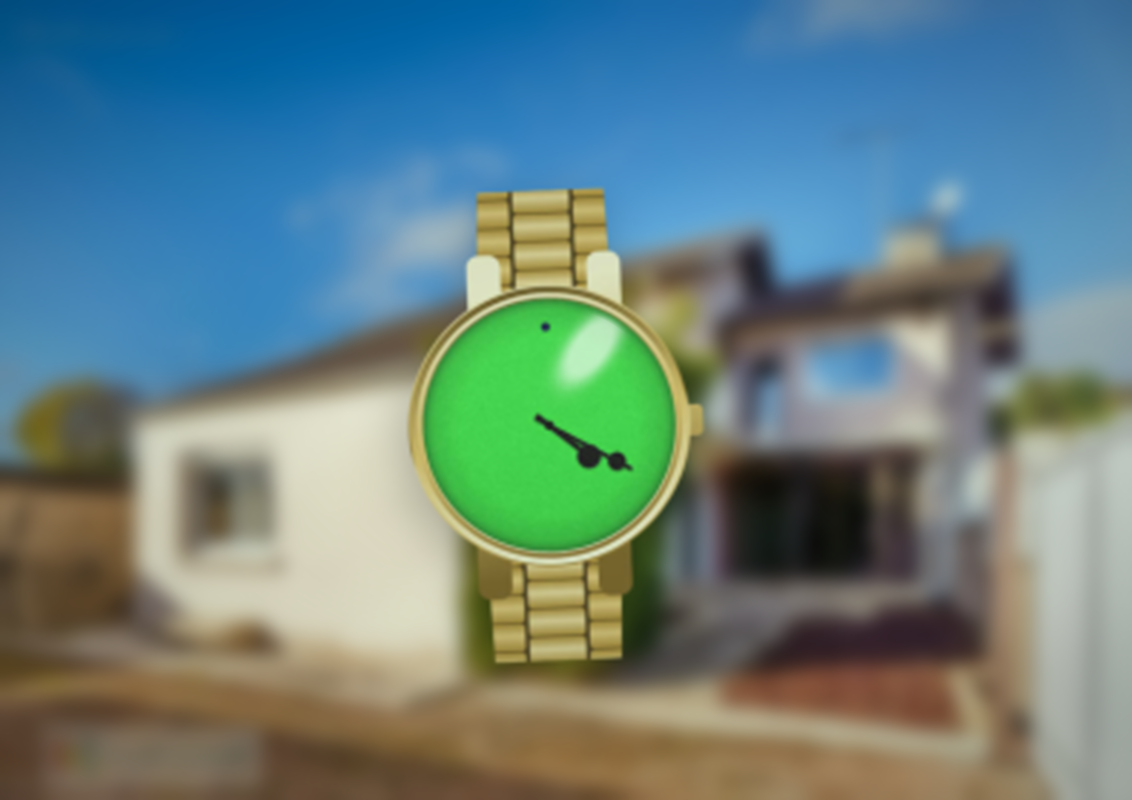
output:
4:20
